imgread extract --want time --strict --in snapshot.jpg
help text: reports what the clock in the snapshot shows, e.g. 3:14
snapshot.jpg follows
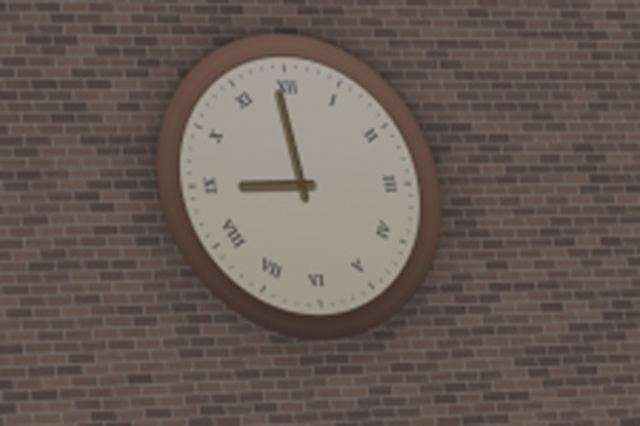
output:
8:59
